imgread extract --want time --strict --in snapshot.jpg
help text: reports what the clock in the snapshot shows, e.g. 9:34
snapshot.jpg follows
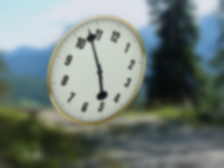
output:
4:53
